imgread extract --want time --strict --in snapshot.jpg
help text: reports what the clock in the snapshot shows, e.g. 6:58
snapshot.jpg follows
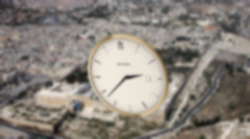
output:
2:38
